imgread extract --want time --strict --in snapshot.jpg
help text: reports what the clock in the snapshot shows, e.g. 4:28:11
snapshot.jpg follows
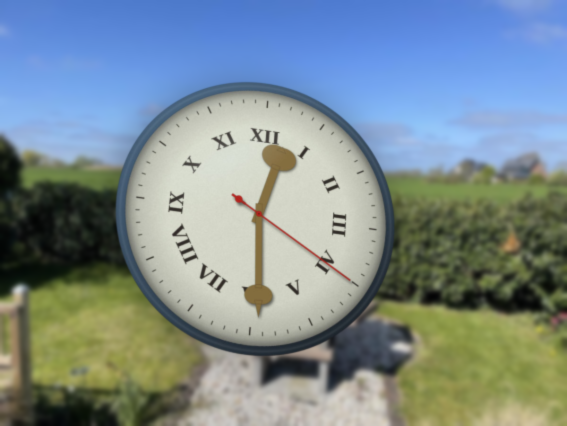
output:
12:29:20
